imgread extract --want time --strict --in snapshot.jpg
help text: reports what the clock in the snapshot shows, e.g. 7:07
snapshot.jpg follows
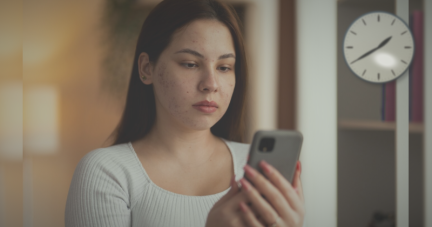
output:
1:40
